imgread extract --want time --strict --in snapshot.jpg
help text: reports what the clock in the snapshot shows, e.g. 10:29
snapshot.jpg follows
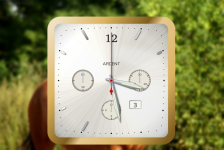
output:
3:28
